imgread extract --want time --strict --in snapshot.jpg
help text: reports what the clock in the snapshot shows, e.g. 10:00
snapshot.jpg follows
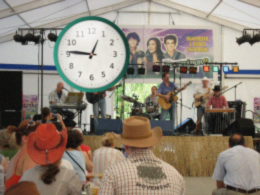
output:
12:46
